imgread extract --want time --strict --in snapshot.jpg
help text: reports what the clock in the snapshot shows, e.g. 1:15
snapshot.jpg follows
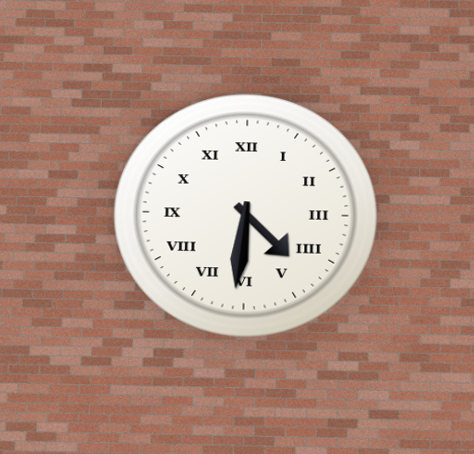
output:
4:31
